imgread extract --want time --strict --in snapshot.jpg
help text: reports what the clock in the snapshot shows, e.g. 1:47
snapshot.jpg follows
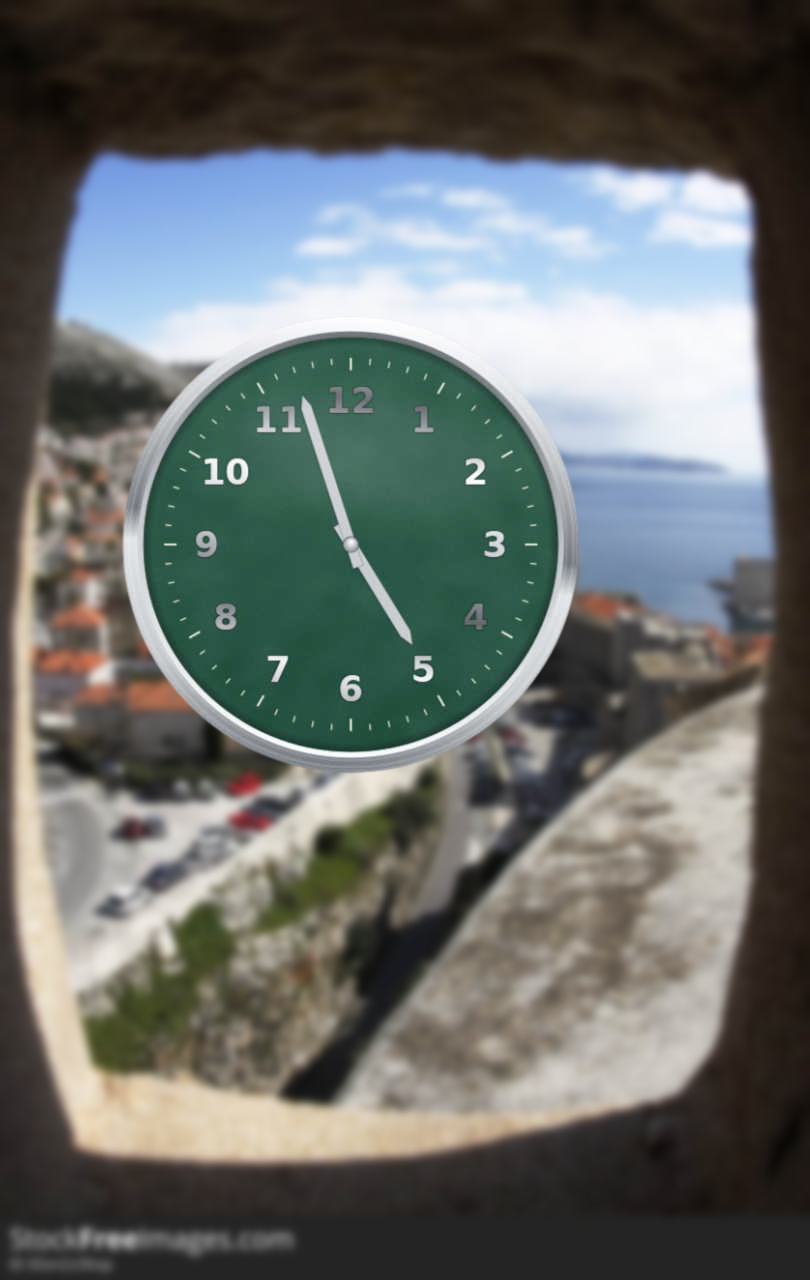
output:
4:57
